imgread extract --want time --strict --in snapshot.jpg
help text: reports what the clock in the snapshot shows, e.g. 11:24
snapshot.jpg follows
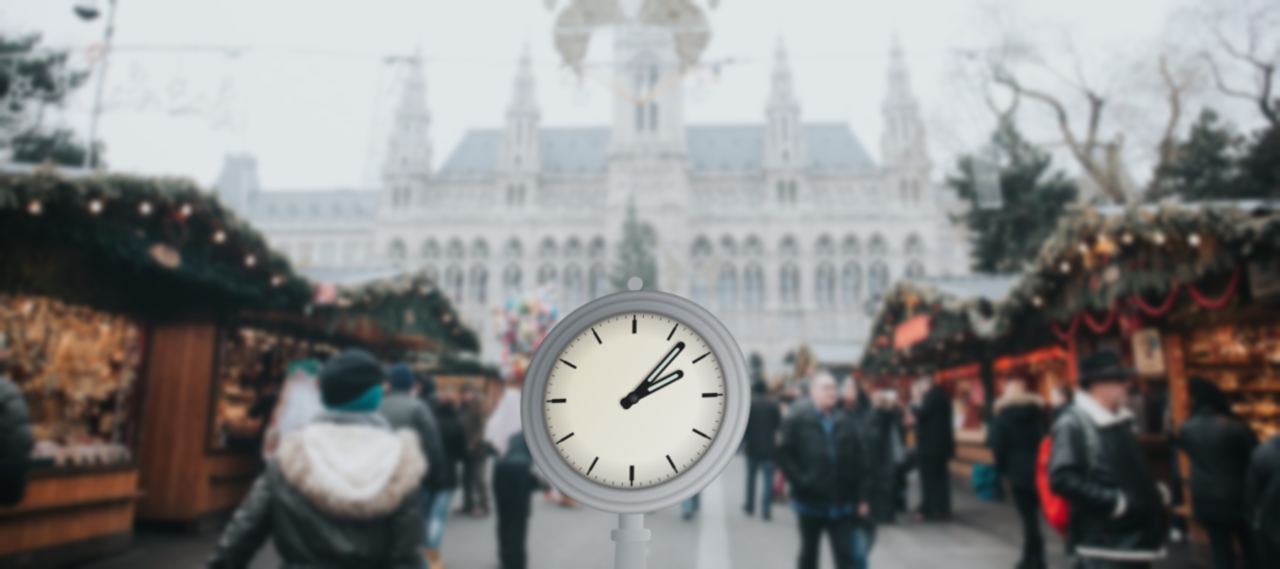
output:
2:07
